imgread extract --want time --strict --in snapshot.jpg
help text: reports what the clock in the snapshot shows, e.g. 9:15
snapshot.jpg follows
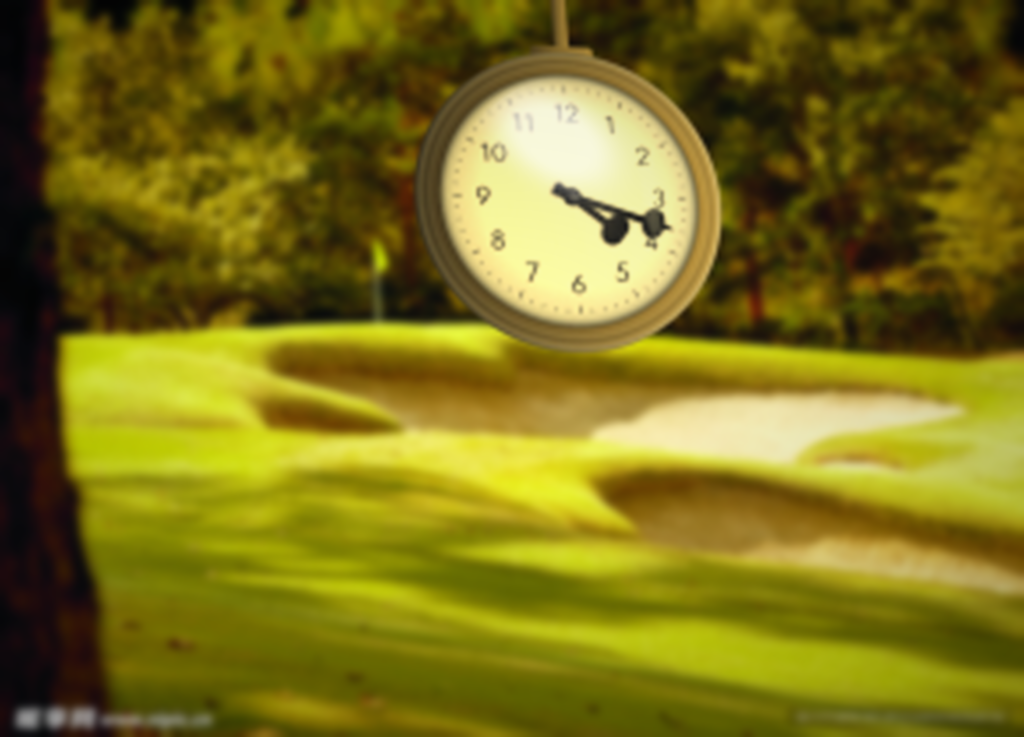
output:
4:18
